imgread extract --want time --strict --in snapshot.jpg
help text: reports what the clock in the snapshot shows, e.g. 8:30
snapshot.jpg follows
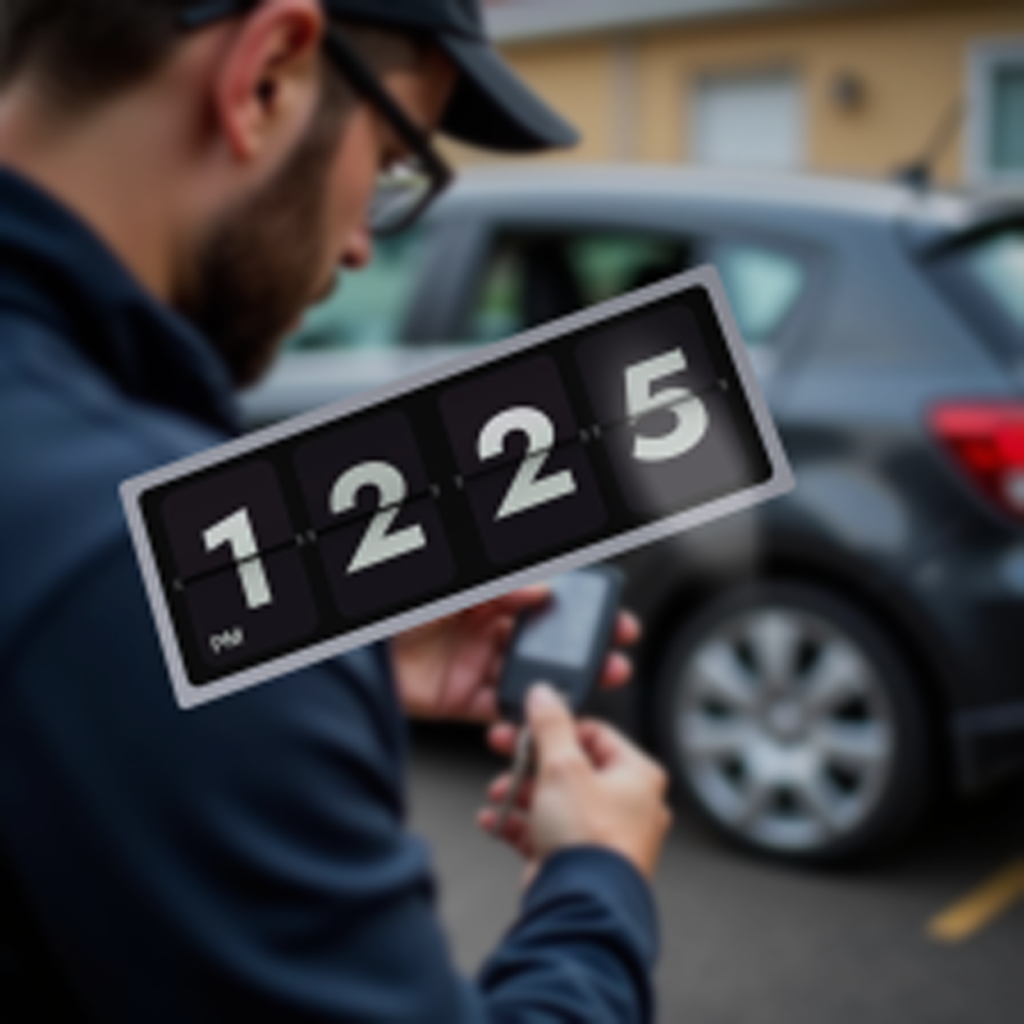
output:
12:25
